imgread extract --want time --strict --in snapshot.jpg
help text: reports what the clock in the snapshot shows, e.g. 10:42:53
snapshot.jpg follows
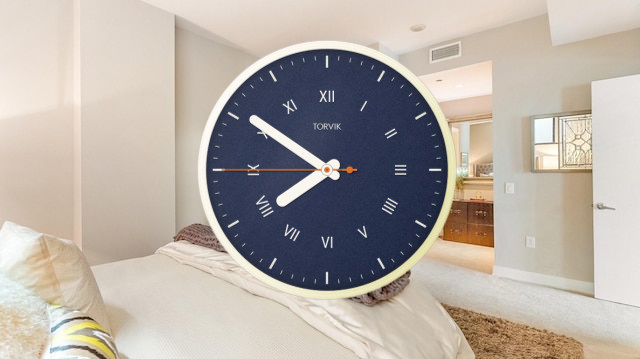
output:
7:50:45
